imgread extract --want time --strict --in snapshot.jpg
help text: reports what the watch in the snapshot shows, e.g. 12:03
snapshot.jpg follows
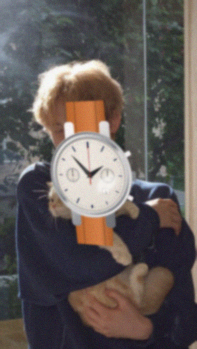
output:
1:53
